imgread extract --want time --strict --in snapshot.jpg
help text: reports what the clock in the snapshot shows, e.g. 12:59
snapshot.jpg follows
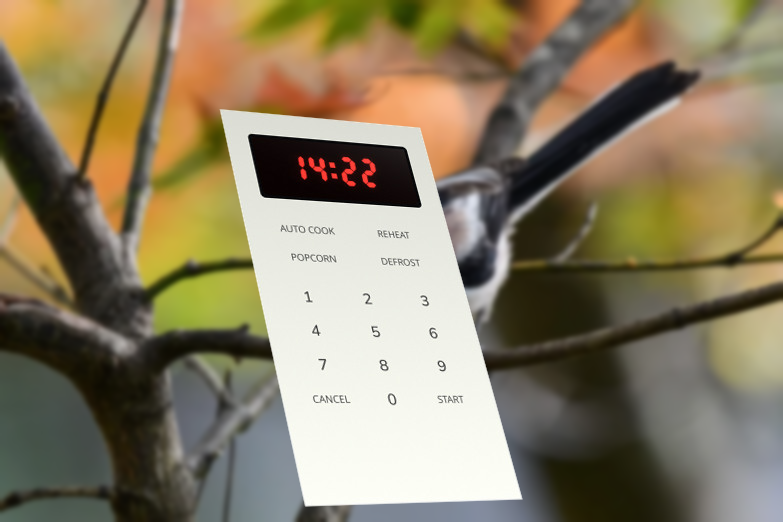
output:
14:22
